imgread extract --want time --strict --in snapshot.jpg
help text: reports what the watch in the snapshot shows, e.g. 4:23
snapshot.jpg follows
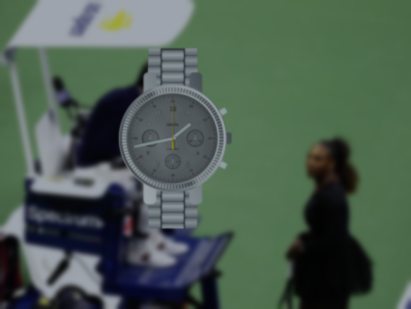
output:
1:43
